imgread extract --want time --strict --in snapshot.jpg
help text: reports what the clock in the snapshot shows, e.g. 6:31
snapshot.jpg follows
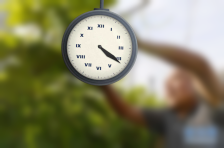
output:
4:21
